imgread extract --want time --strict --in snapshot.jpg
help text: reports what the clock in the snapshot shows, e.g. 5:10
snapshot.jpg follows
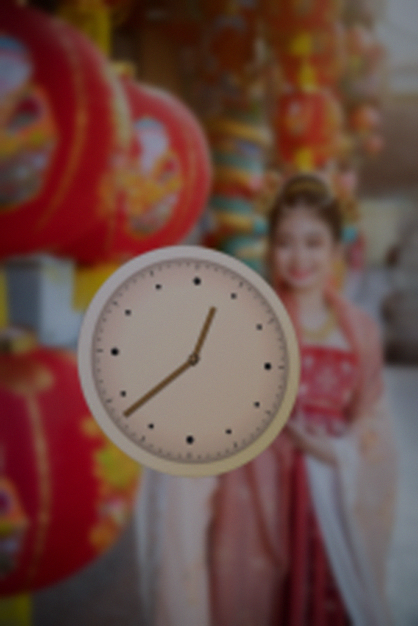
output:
12:38
